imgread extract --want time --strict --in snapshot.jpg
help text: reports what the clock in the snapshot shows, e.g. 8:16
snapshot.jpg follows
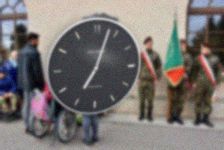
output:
7:03
